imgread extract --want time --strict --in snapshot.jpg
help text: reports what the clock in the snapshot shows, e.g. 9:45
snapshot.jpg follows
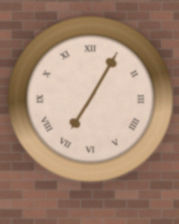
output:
7:05
